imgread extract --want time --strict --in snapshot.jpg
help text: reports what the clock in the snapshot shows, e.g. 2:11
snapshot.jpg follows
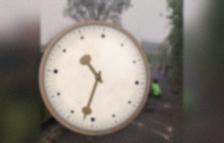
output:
10:32
